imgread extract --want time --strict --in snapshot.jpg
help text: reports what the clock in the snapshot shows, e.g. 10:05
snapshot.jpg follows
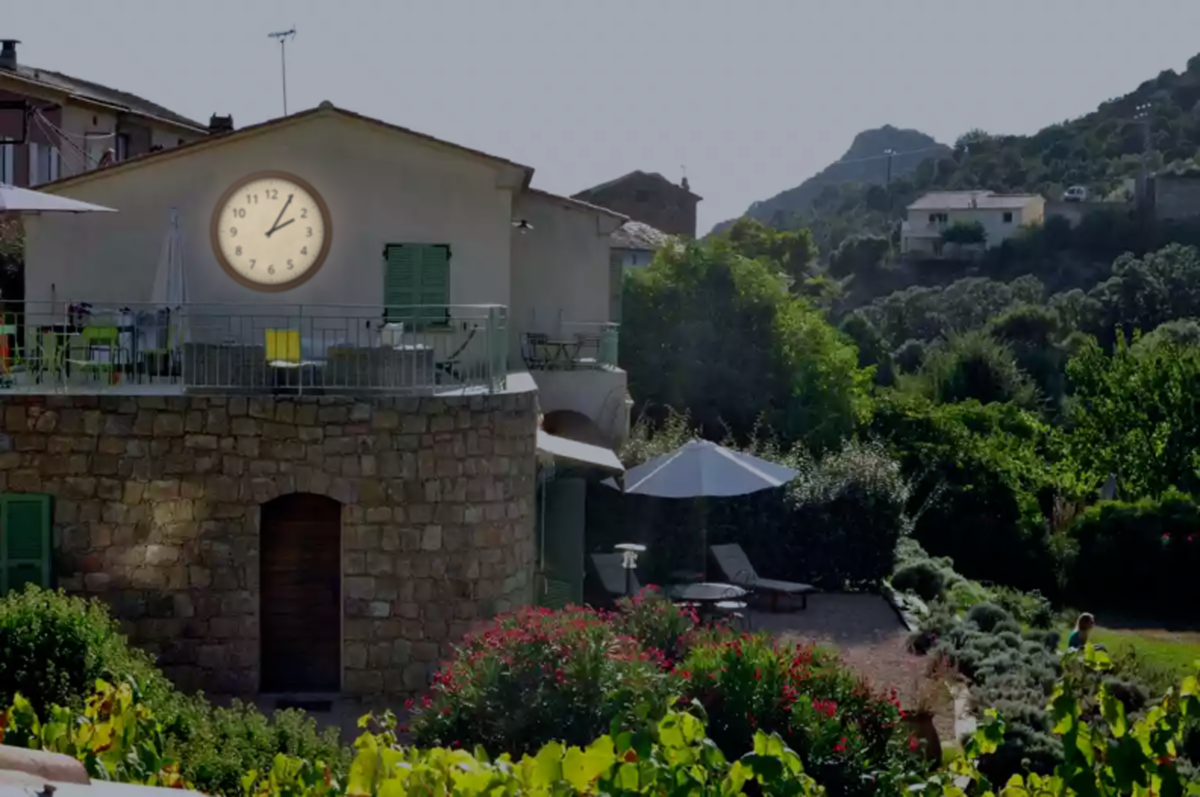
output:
2:05
